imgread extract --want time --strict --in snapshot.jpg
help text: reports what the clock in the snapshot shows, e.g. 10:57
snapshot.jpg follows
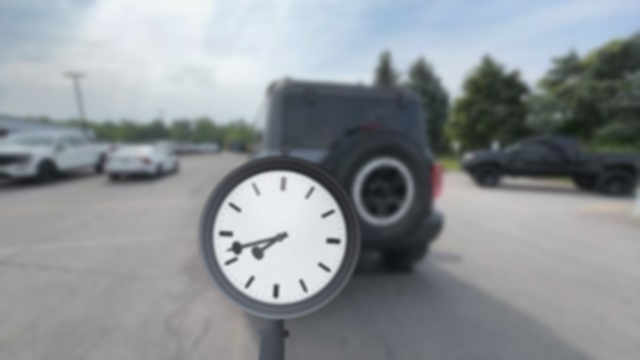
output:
7:42
